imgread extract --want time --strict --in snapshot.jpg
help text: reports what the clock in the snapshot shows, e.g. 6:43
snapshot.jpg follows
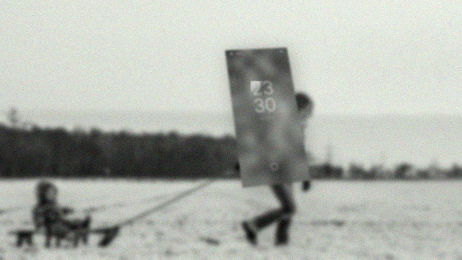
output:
23:30
